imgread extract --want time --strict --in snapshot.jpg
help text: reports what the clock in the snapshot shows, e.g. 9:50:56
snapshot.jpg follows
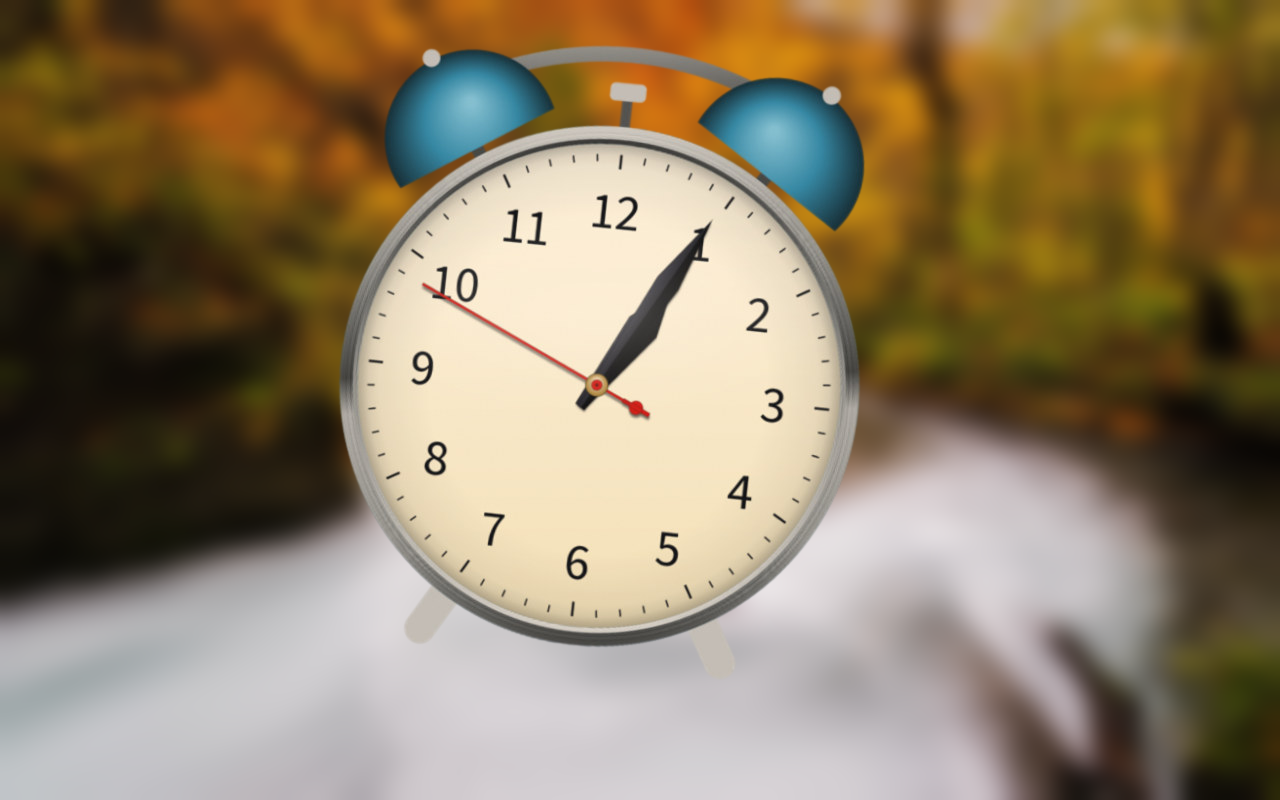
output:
1:04:49
